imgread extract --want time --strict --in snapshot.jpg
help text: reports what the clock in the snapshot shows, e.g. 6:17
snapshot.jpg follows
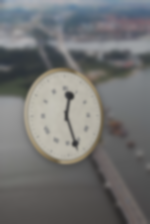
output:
12:27
